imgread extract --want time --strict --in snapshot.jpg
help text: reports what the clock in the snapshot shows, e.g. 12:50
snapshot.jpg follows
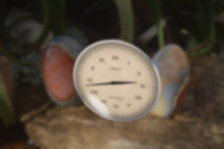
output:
2:43
